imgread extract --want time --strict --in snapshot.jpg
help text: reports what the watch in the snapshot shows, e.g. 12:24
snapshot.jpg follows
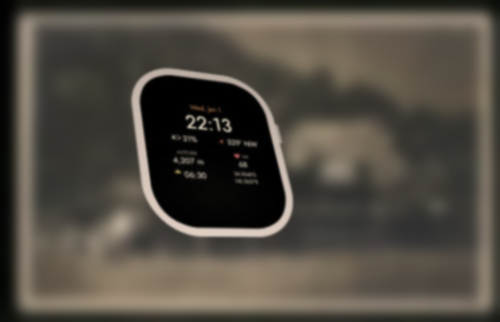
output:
22:13
